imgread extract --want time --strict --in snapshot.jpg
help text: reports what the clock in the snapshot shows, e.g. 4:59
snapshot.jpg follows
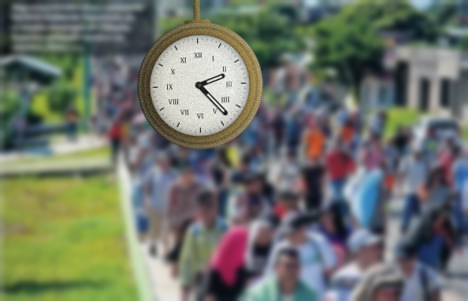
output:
2:23
